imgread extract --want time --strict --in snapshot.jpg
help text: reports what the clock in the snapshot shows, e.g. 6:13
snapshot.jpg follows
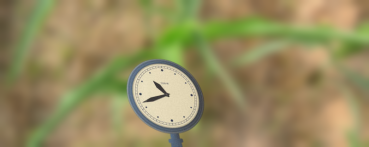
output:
10:42
